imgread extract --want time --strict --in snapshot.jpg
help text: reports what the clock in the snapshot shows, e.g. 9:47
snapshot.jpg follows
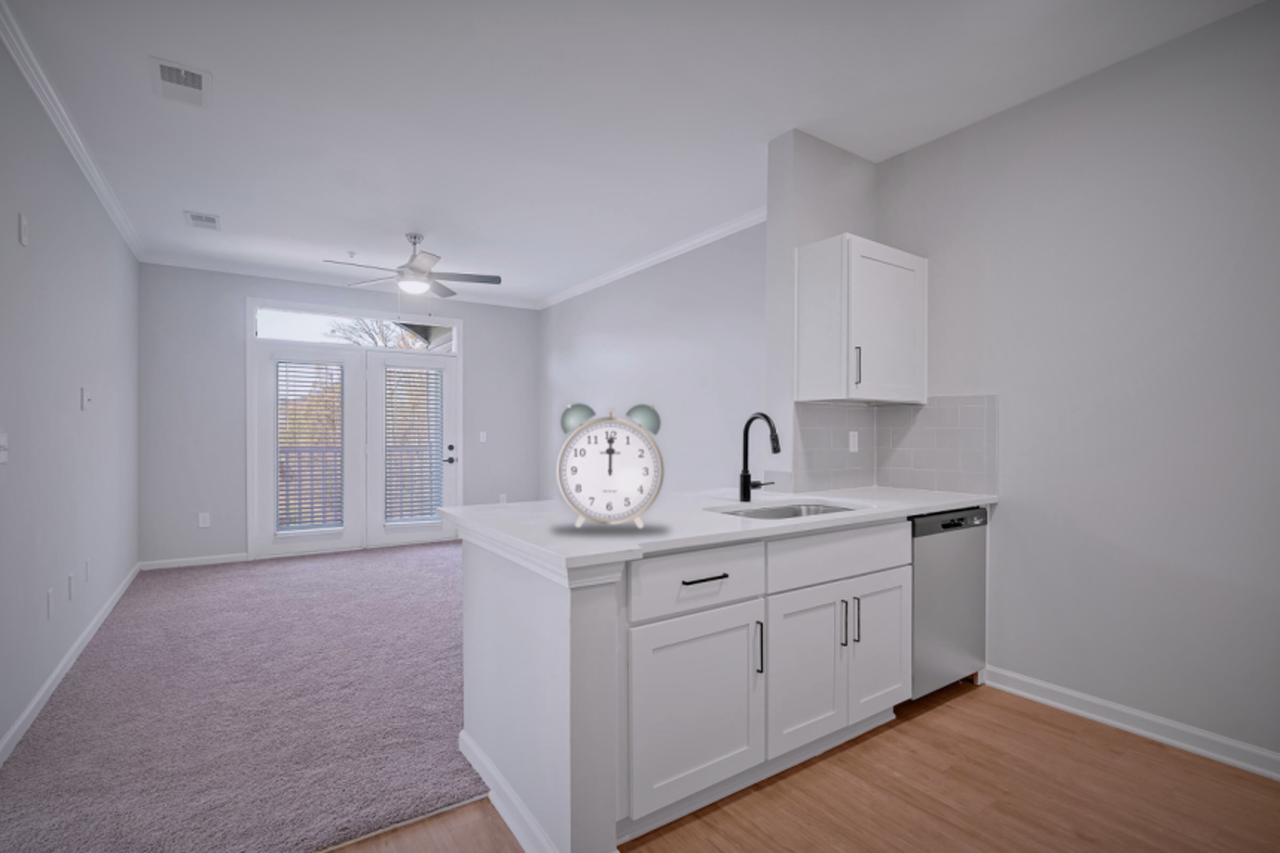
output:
12:00
